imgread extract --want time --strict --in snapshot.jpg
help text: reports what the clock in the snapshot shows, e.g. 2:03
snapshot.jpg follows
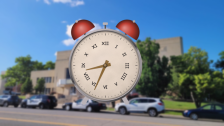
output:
8:34
